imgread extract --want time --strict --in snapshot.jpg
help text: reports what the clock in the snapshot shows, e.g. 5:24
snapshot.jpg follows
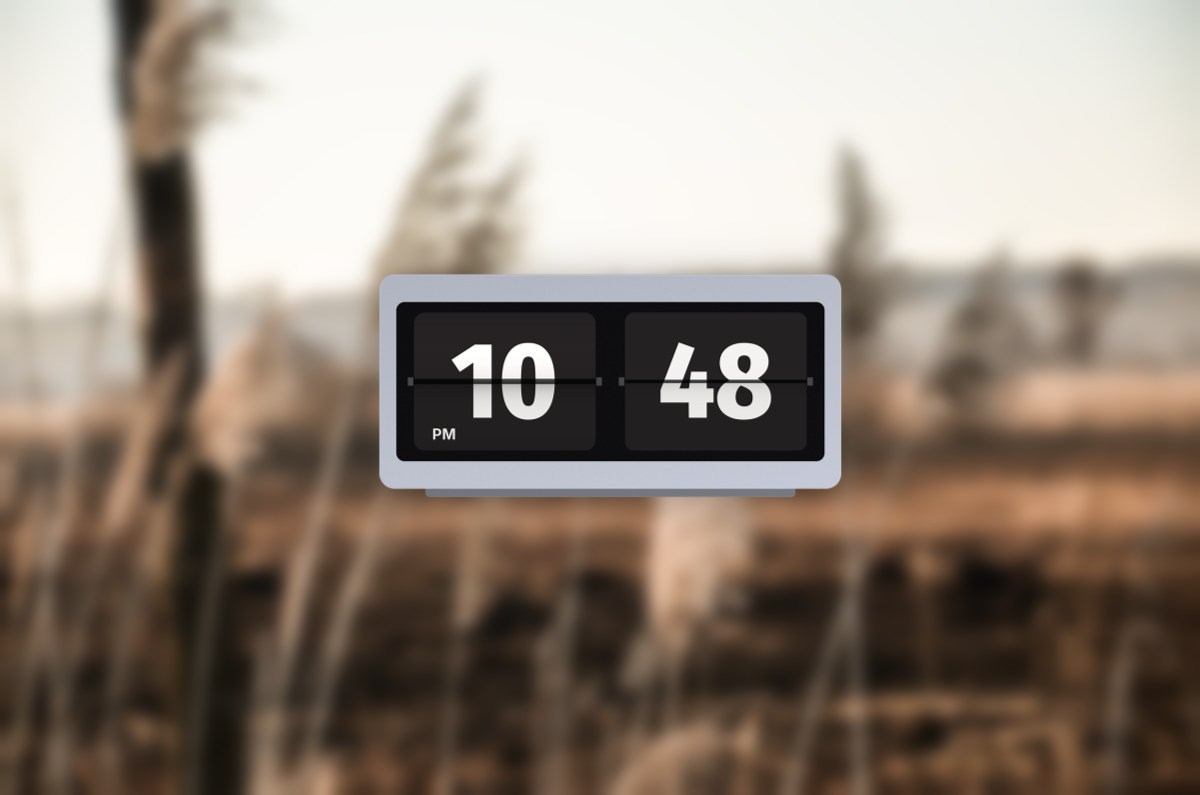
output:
10:48
